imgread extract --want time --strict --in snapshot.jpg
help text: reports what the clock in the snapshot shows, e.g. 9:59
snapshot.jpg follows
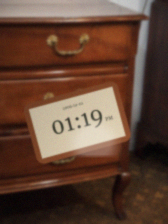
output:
1:19
